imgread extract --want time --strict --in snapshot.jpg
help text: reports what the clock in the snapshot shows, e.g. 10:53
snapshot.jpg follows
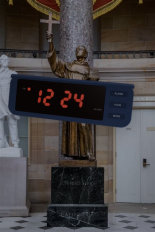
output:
12:24
